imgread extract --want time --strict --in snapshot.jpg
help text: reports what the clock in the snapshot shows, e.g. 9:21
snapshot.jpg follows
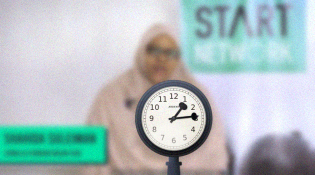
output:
1:14
